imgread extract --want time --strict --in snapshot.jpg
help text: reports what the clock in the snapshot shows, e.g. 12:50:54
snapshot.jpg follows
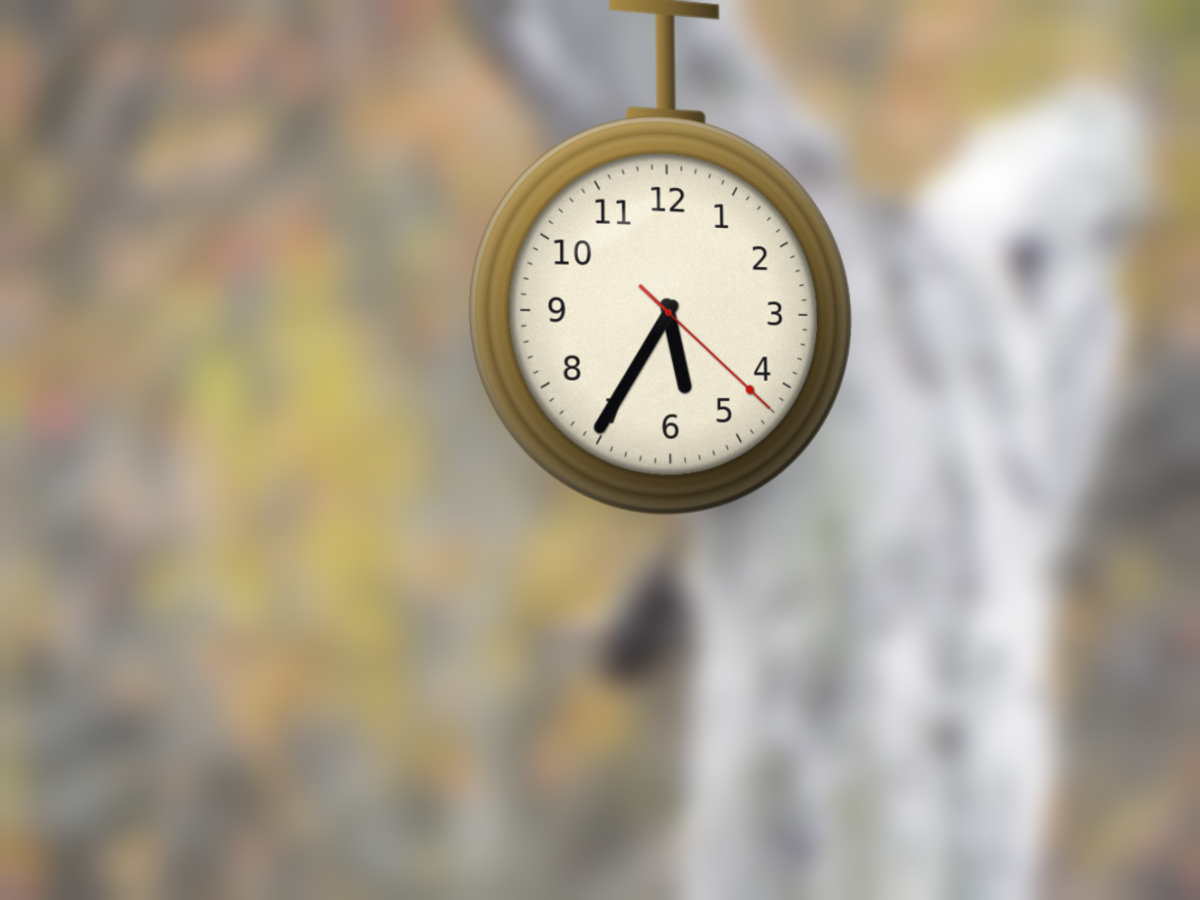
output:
5:35:22
